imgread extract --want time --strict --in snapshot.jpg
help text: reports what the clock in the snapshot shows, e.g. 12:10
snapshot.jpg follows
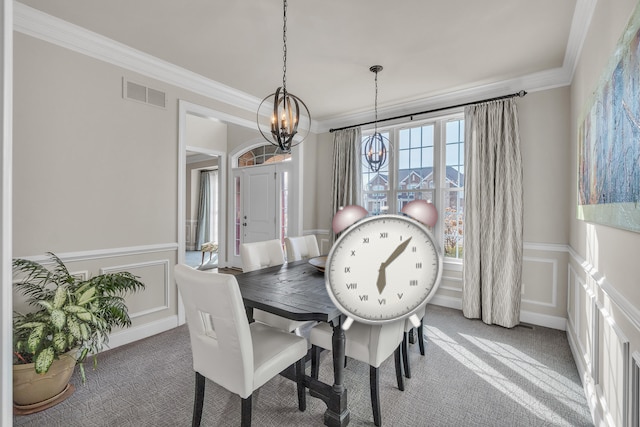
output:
6:07
